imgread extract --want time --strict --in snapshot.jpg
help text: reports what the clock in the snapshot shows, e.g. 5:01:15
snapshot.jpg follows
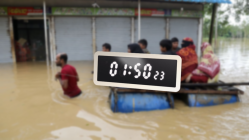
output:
1:50:23
